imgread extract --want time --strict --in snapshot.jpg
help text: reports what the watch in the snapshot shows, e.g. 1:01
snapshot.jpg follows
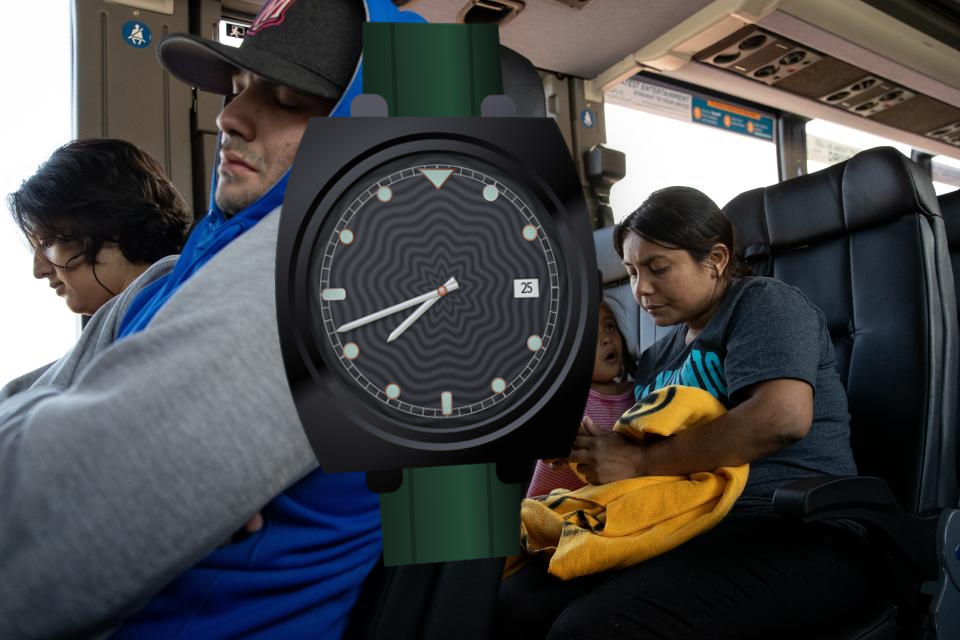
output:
7:42
